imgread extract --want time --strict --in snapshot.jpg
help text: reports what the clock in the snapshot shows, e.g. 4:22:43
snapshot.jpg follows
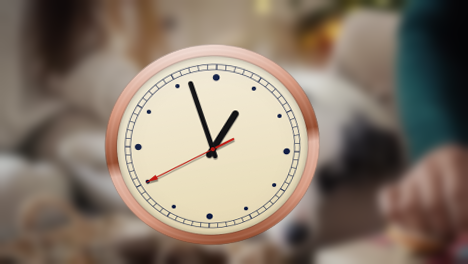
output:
12:56:40
